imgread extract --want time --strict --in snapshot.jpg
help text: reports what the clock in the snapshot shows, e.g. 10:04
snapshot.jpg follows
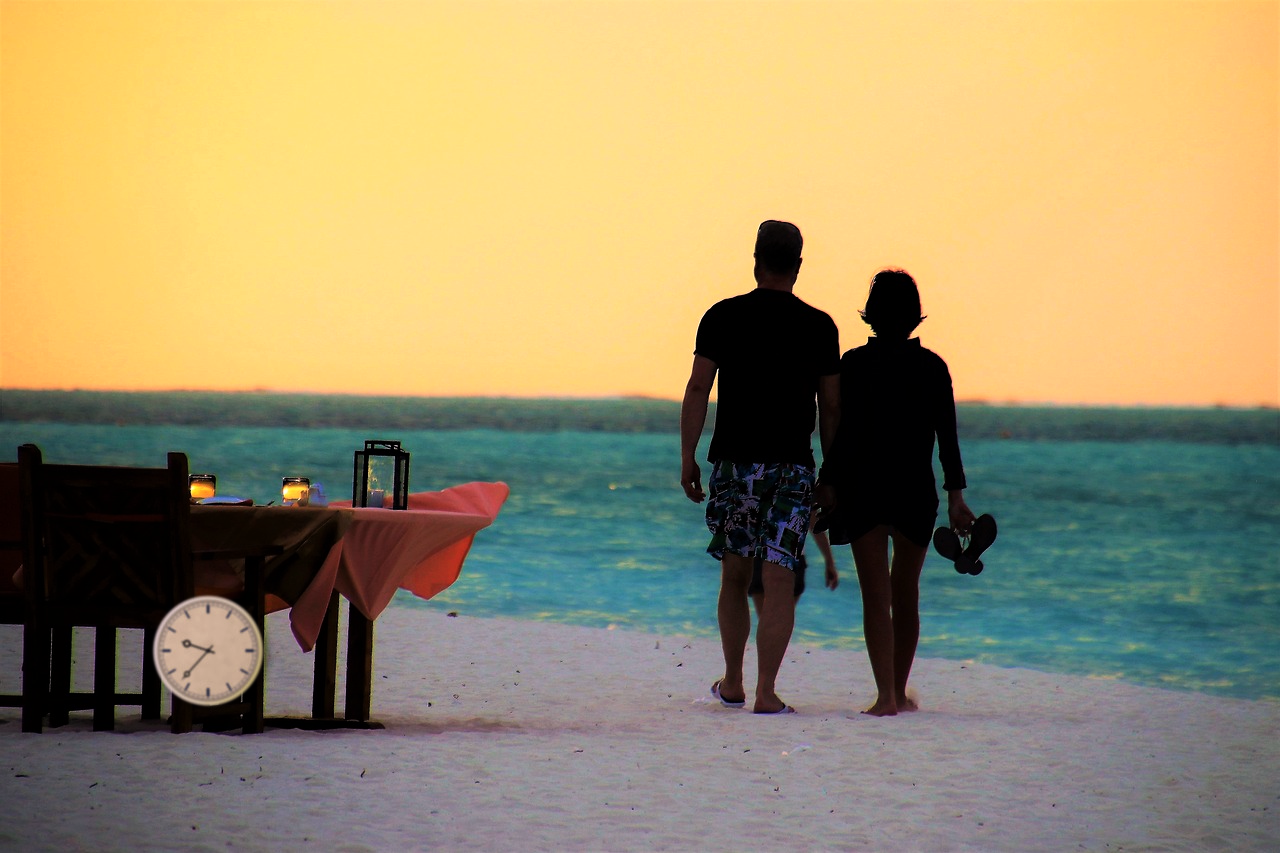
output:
9:37
